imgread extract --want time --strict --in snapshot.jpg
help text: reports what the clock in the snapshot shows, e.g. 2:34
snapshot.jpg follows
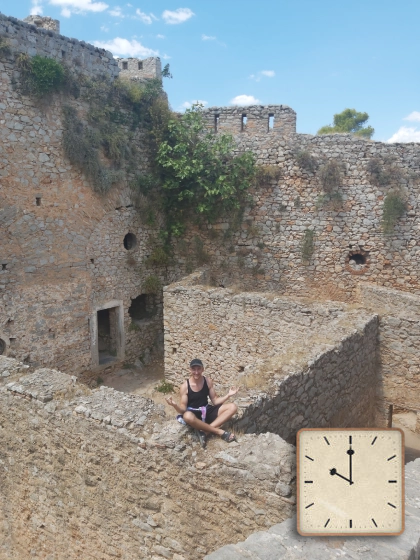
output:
10:00
